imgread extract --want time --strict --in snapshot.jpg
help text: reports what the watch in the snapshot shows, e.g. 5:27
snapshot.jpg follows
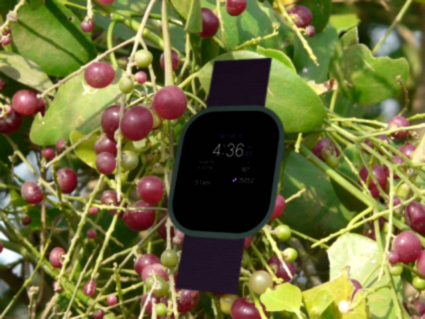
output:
4:36
